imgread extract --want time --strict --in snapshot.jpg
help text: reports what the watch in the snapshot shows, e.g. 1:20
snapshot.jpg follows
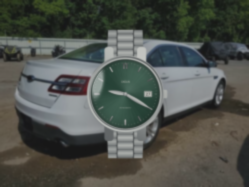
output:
9:20
